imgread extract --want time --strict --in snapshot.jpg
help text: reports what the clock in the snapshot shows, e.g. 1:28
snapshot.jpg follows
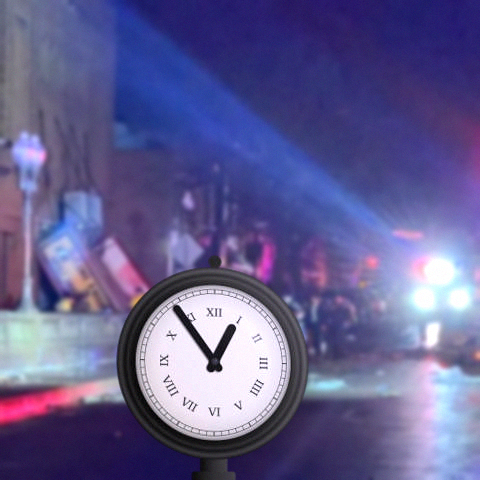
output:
12:54
